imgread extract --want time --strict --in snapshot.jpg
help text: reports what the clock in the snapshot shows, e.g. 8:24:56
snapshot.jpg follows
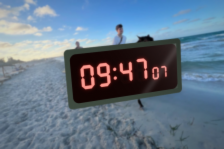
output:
9:47:07
